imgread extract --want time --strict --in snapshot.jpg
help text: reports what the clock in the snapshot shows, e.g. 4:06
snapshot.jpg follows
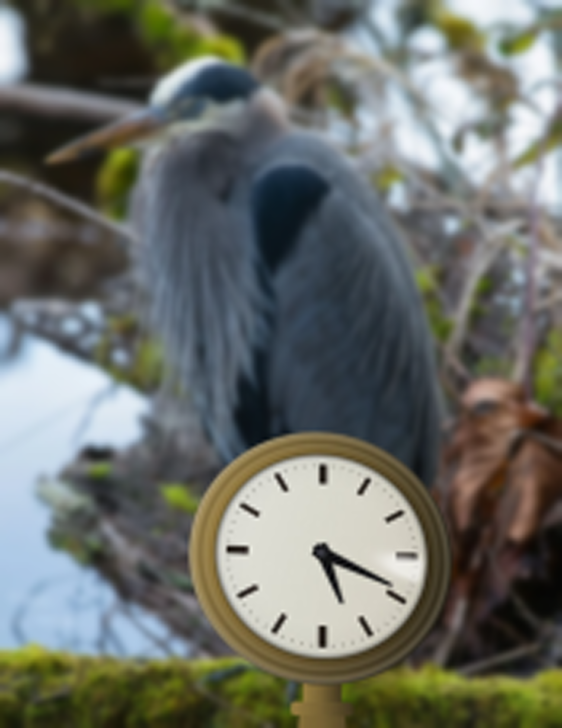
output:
5:19
